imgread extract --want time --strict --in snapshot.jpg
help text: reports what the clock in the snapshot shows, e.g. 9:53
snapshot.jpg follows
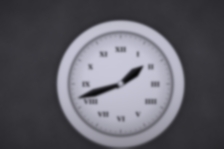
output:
1:42
